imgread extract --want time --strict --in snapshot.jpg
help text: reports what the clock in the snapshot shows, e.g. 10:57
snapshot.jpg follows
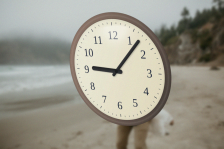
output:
9:07
